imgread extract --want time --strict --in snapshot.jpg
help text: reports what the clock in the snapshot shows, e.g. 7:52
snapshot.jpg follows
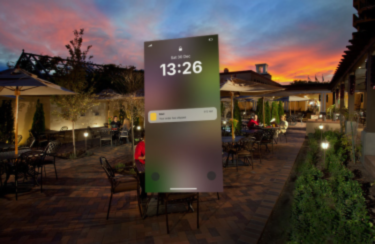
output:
13:26
